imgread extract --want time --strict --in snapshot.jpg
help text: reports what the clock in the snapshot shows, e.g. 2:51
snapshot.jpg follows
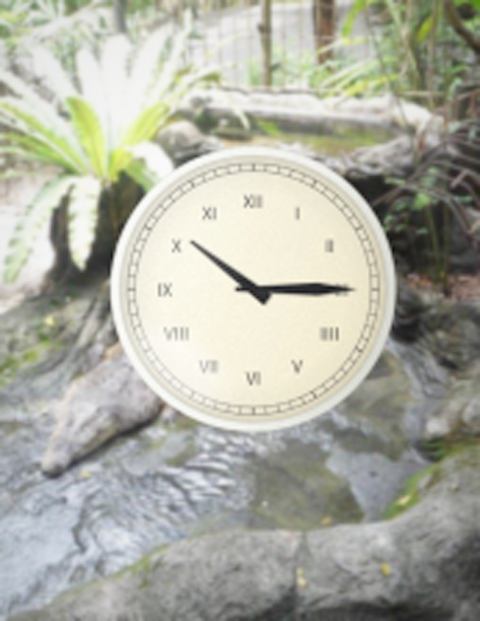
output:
10:15
